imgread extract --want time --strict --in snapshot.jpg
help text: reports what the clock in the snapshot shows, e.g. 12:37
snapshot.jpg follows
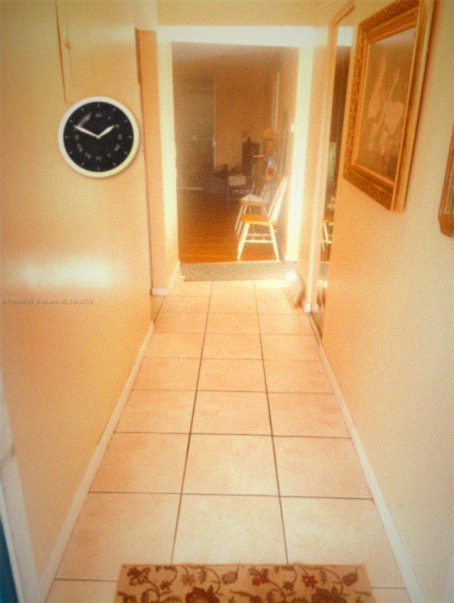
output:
1:49
